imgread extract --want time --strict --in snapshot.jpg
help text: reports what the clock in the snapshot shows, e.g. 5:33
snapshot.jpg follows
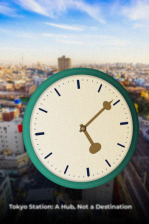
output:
5:09
